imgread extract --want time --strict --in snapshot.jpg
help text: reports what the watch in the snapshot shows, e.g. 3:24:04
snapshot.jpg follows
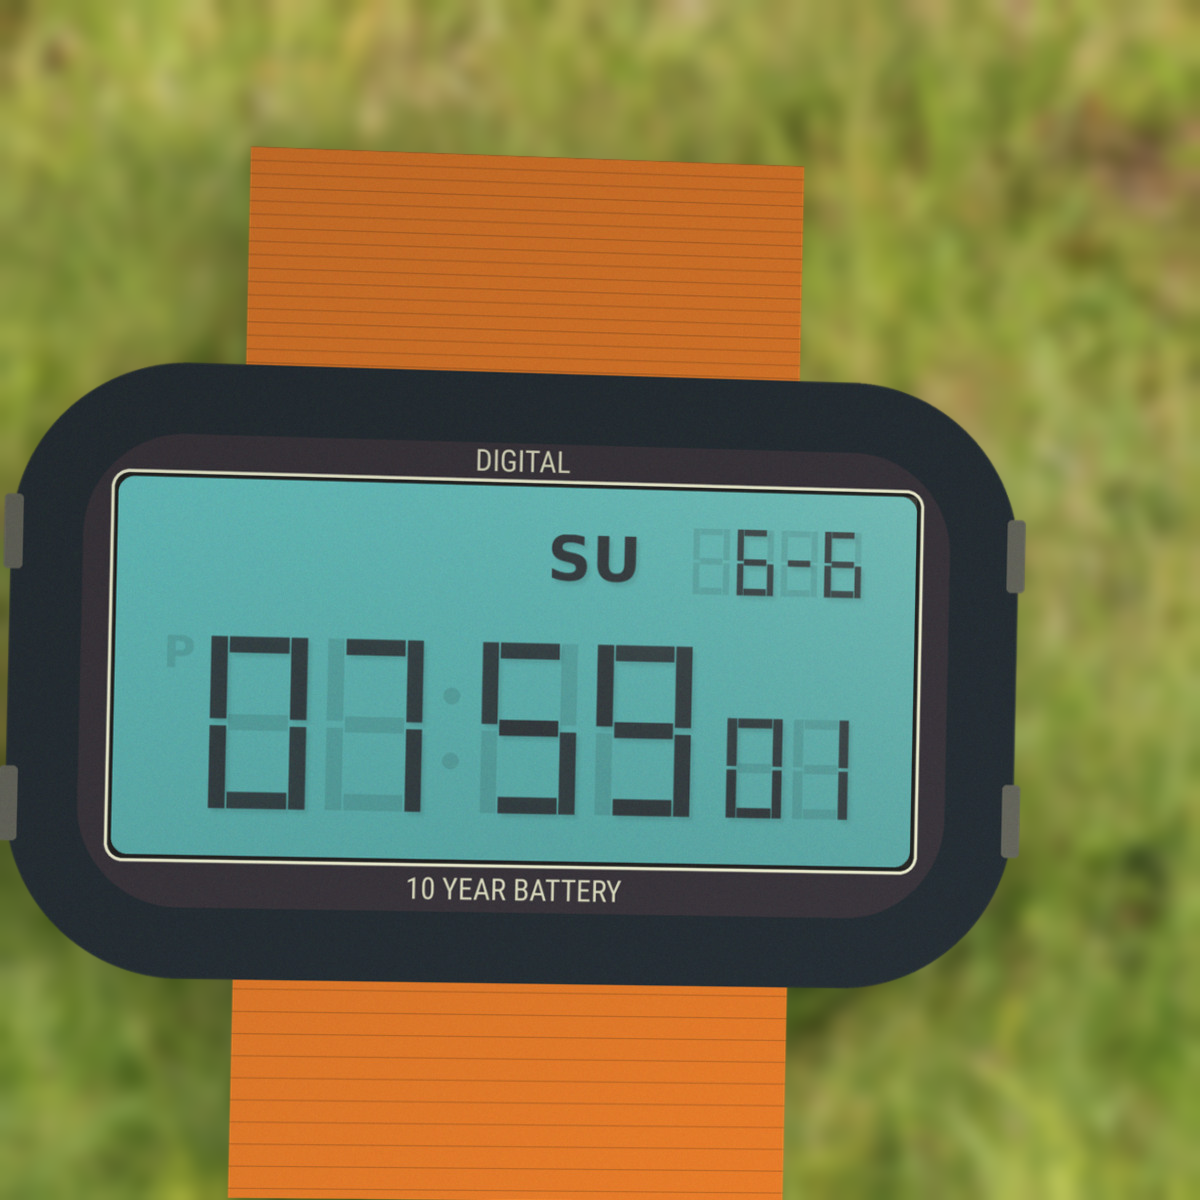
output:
7:59:01
